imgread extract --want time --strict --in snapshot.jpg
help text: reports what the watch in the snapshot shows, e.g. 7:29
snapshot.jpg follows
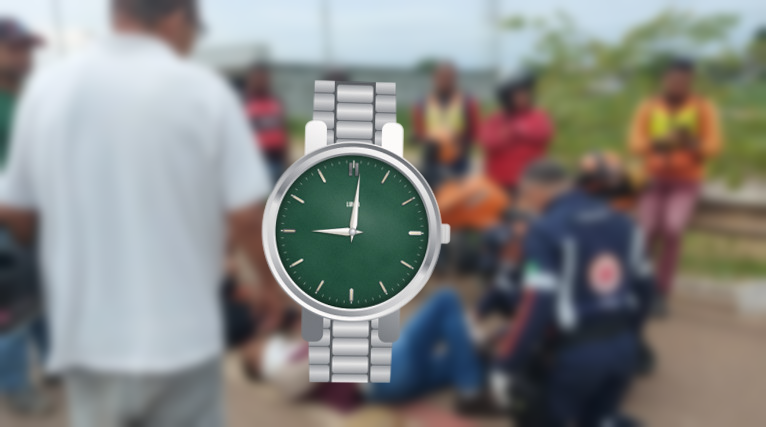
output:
9:01
